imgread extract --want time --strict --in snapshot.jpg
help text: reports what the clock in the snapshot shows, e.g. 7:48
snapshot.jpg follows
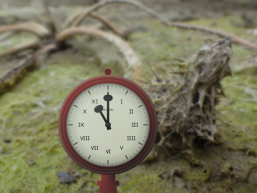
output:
11:00
